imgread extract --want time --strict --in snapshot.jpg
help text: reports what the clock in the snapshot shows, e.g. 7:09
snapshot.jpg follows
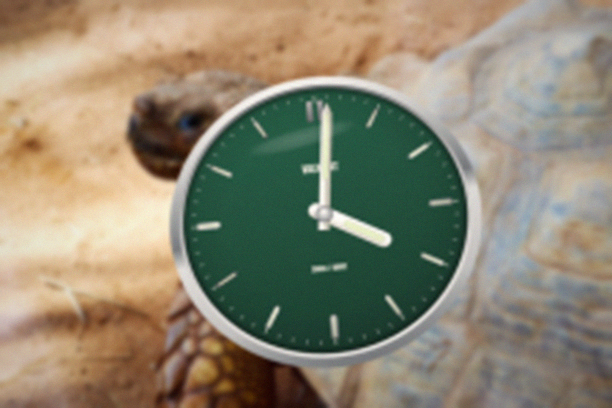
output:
4:01
